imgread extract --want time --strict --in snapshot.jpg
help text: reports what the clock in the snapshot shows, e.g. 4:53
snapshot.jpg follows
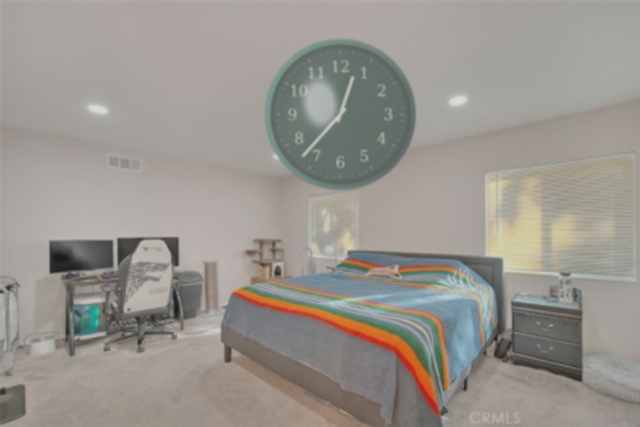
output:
12:37
